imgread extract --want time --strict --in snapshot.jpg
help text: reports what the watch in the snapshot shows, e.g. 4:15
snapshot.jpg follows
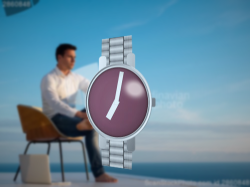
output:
7:02
